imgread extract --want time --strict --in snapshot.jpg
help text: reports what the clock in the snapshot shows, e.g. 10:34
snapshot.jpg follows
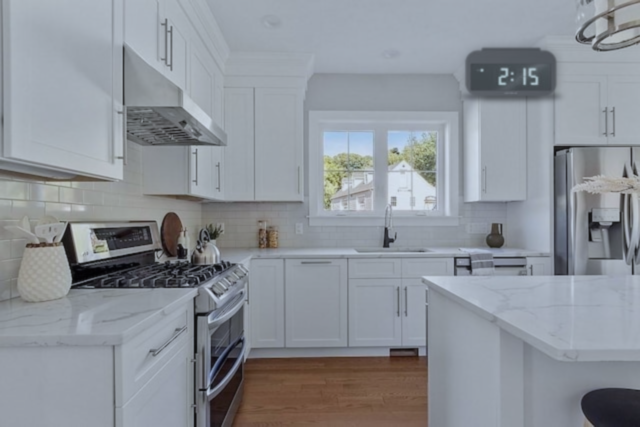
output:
2:15
